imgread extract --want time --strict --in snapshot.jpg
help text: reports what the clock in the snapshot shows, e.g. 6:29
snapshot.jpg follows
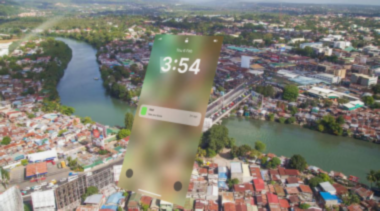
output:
3:54
